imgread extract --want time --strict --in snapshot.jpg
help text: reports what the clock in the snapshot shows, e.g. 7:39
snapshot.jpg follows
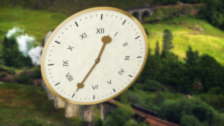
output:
12:35
